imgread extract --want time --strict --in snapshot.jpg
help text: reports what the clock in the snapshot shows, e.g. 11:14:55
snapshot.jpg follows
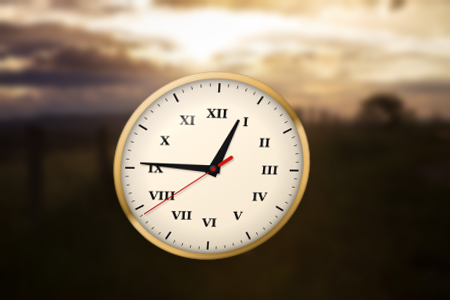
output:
12:45:39
